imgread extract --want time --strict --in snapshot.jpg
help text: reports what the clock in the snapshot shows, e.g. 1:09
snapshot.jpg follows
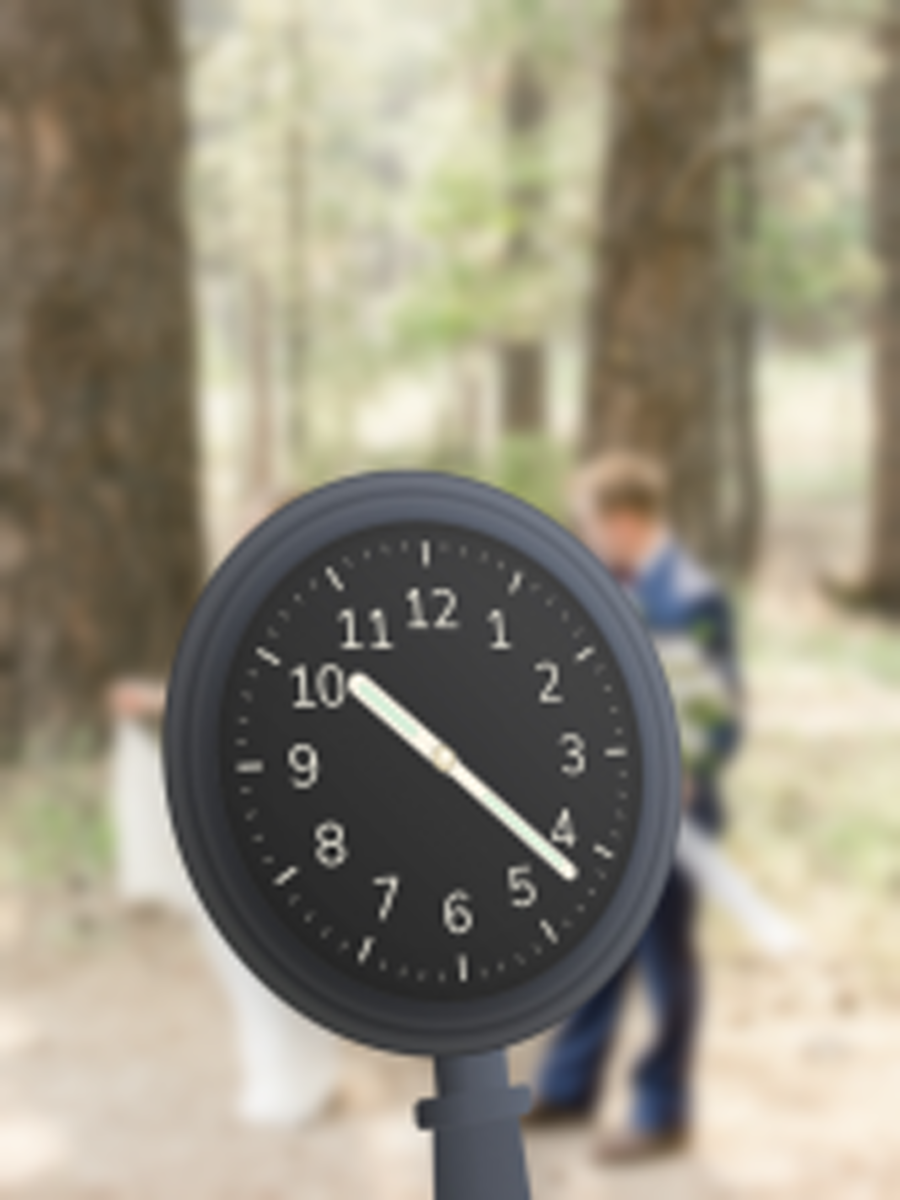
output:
10:22
